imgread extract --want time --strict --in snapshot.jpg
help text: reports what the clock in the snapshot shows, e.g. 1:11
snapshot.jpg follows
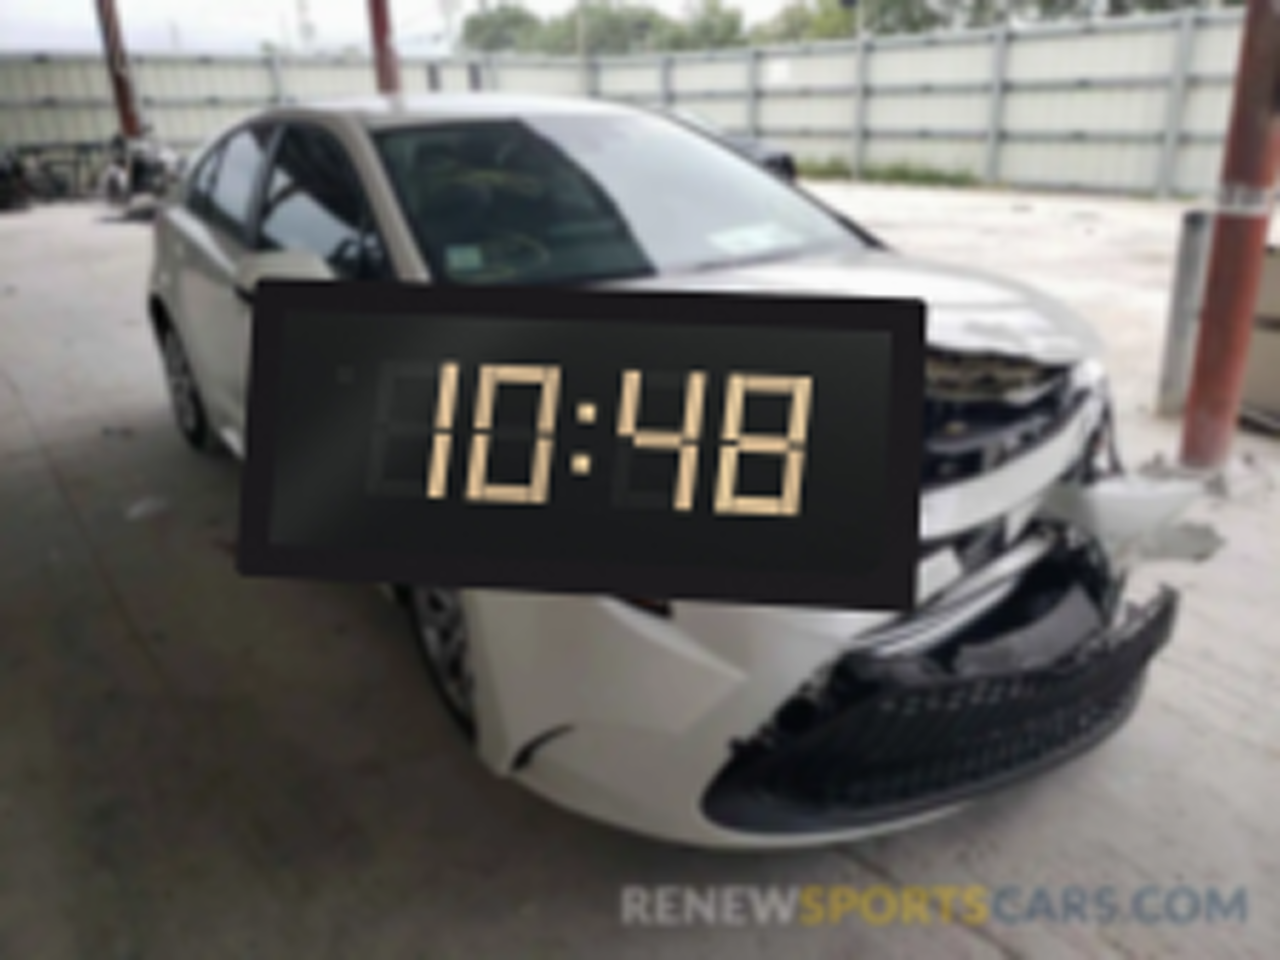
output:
10:48
